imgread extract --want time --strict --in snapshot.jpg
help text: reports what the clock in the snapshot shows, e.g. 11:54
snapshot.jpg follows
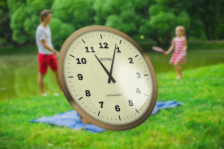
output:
11:04
